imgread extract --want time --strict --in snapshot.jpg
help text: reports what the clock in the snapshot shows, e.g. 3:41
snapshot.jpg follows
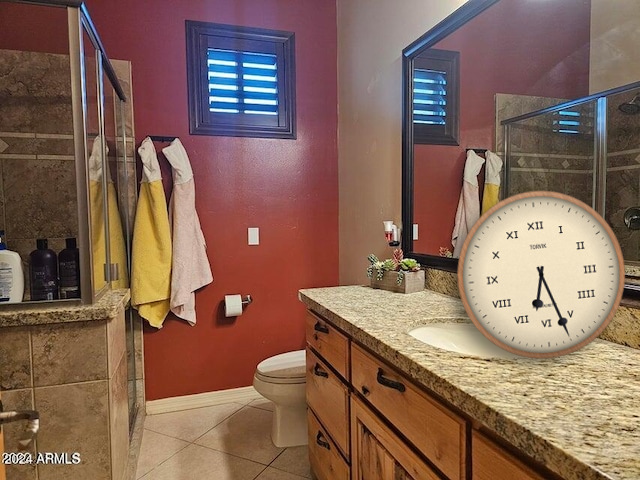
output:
6:27
